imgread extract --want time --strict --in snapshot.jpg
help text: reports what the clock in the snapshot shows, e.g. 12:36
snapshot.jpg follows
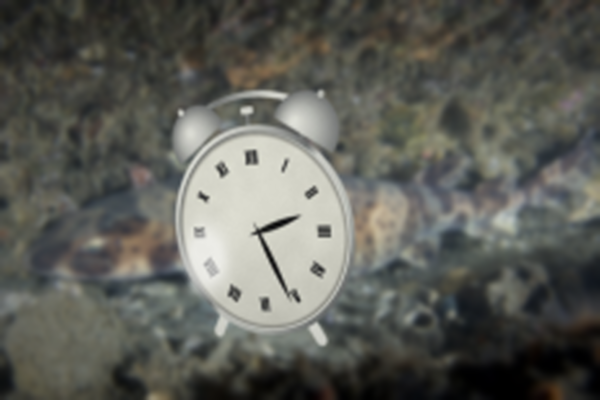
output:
2:26
